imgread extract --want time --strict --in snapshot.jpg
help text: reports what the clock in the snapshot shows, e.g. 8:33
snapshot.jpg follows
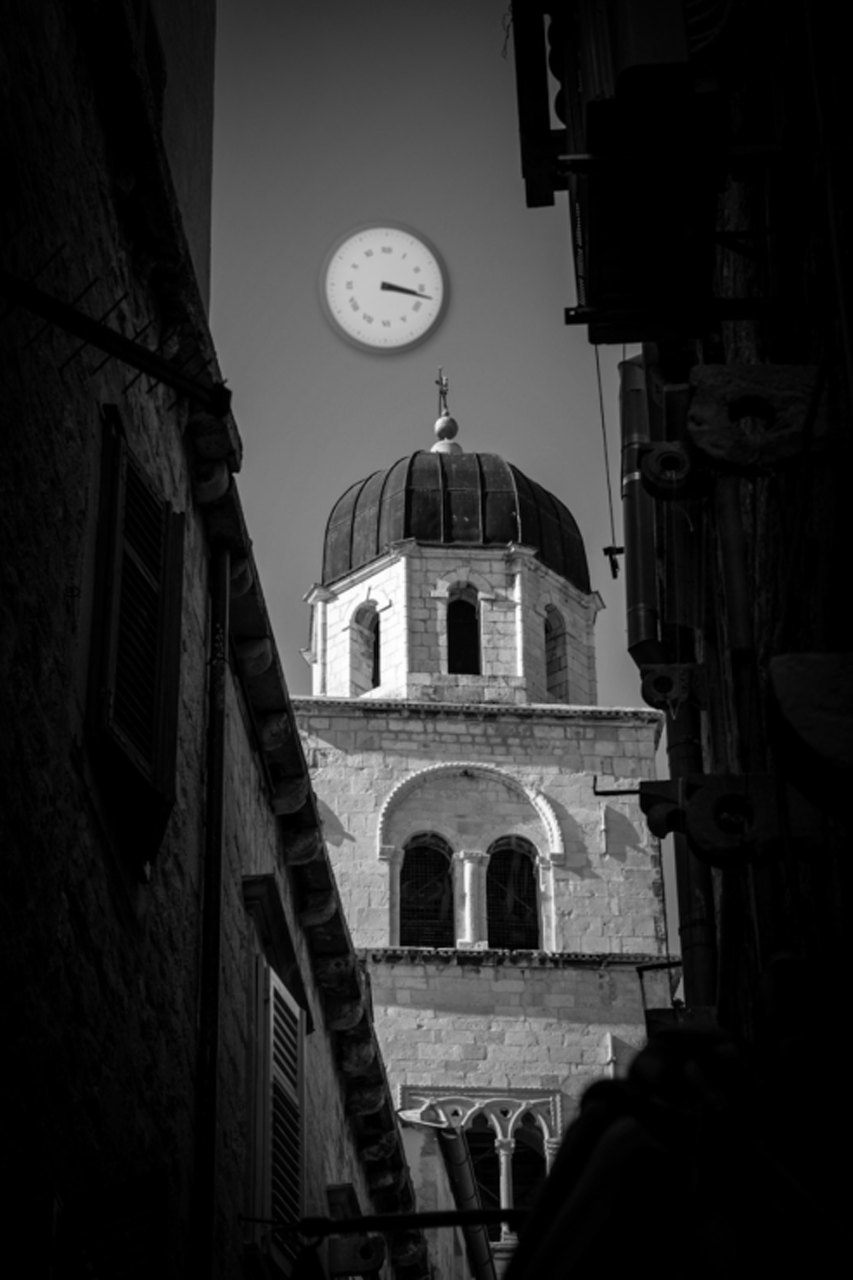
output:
3:17
